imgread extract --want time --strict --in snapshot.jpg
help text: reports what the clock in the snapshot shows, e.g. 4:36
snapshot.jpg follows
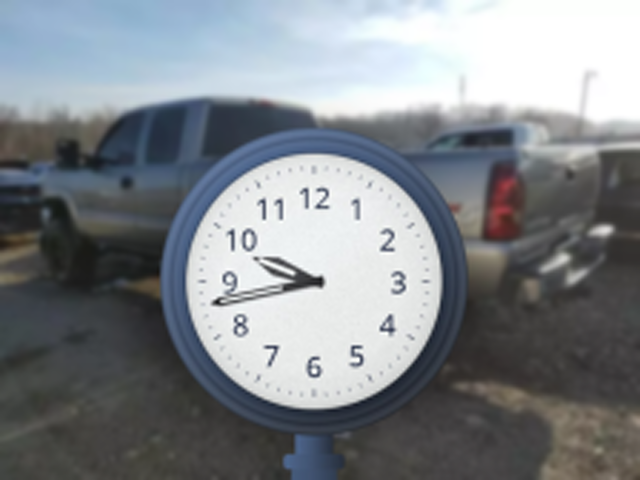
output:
9:43
